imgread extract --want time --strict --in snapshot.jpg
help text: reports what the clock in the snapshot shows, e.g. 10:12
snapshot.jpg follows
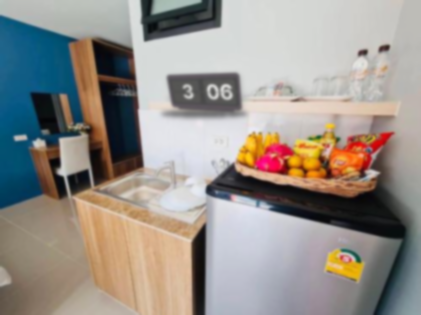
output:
3:06
